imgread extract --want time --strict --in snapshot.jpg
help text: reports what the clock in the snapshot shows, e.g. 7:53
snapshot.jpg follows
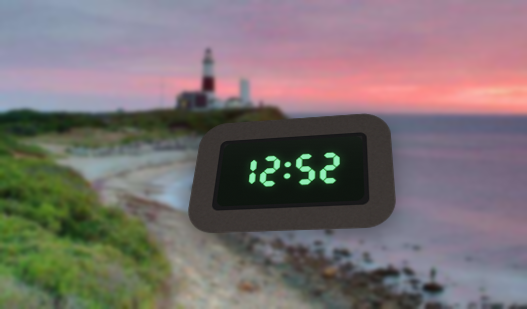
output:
12:52
